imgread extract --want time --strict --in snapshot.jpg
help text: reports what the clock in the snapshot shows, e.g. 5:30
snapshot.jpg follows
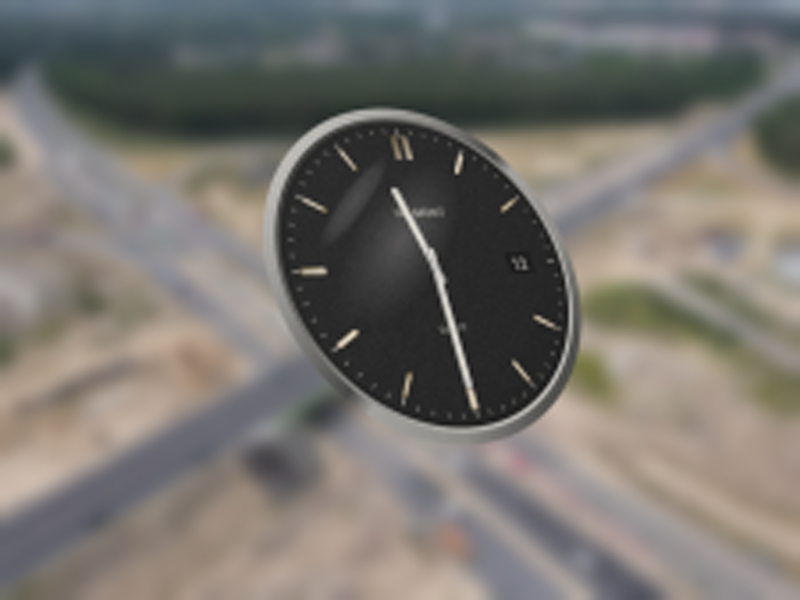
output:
11:30
